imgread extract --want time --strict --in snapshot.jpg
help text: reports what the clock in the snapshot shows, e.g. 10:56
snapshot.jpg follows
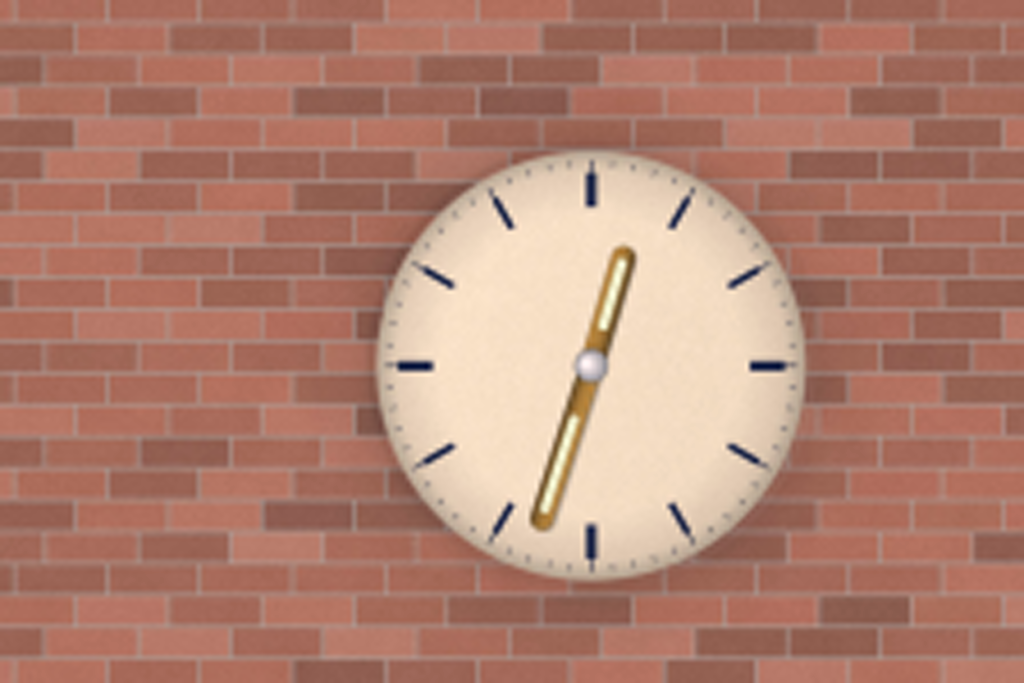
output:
12:33
